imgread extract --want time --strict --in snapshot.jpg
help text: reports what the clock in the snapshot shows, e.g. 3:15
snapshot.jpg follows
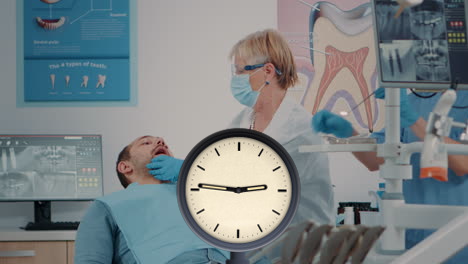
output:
2:46
